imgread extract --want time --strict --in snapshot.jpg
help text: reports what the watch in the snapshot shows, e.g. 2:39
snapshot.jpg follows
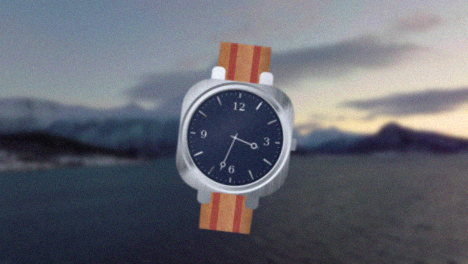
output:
3:33
